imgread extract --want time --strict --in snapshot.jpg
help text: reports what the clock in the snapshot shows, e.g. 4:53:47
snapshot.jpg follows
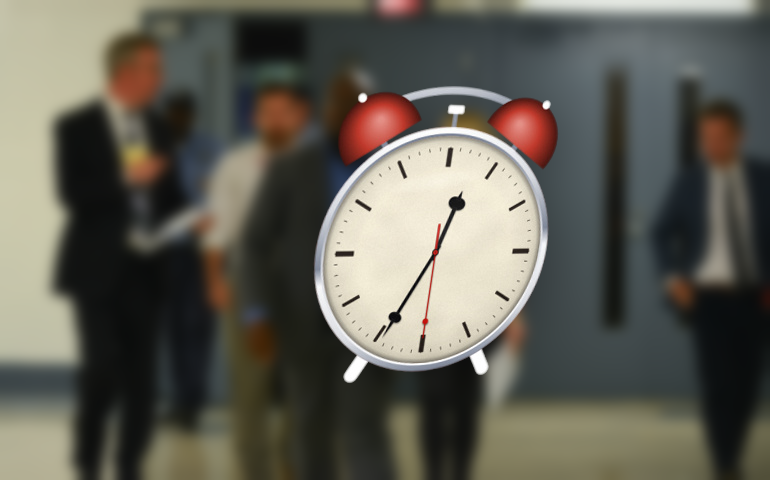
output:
12:34:30
